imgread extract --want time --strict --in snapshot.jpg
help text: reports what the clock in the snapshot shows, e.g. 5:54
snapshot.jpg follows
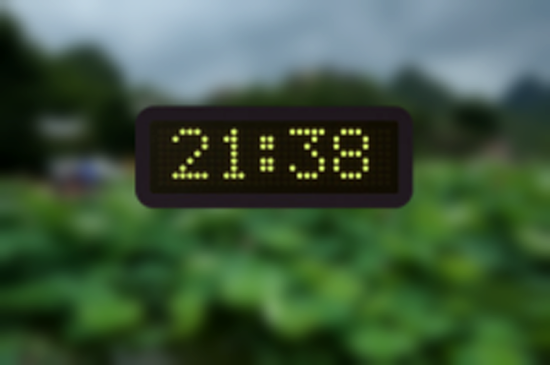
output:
21:38
